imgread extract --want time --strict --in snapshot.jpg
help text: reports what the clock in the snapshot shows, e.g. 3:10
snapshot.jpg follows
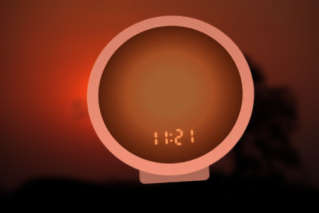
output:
11:21
